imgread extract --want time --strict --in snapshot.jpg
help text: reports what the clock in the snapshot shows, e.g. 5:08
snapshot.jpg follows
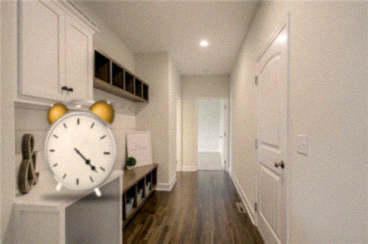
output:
4:22
